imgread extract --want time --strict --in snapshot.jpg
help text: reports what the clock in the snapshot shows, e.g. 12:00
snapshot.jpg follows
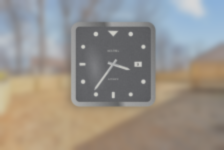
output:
3:36
